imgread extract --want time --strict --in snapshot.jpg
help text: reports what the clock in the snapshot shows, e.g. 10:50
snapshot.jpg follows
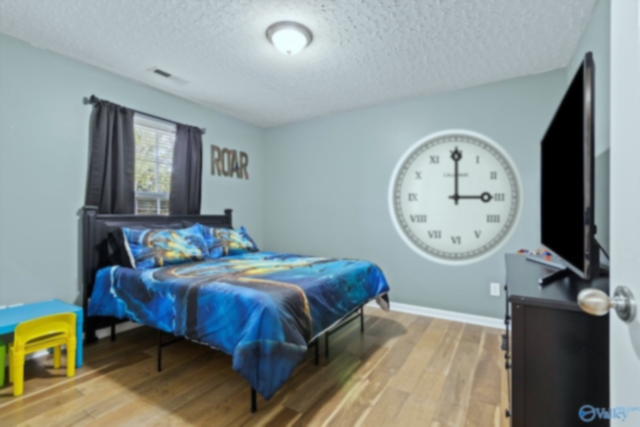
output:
3:00
